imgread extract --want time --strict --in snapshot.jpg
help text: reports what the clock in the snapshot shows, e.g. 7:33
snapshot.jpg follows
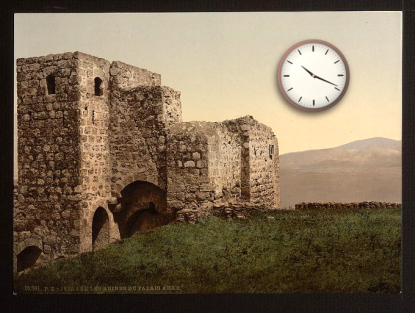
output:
10:19
